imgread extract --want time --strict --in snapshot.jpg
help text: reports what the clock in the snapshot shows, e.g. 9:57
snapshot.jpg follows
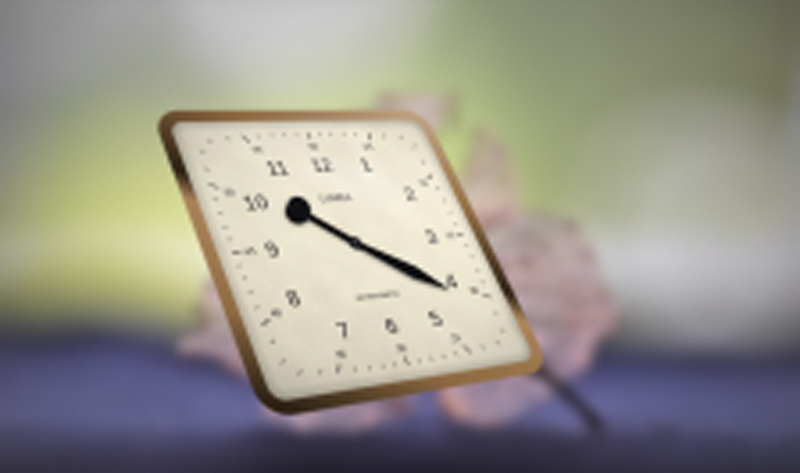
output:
10:21
